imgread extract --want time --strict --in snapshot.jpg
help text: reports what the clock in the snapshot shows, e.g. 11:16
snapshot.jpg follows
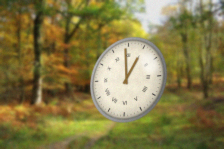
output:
12:59
